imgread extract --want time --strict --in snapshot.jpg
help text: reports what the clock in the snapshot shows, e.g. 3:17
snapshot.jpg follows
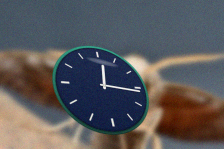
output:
12:16
